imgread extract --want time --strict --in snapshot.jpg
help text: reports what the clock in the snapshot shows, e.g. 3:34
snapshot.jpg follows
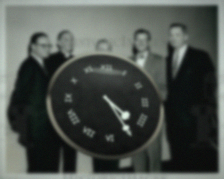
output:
4:25
